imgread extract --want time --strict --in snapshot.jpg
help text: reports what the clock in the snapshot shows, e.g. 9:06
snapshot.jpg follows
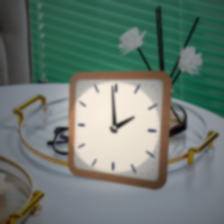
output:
1:59
